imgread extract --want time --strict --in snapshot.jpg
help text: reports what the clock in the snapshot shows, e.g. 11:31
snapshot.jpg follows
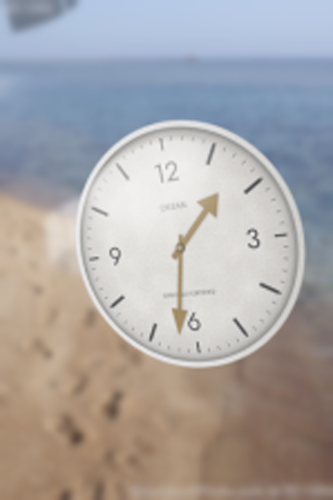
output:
1:32
